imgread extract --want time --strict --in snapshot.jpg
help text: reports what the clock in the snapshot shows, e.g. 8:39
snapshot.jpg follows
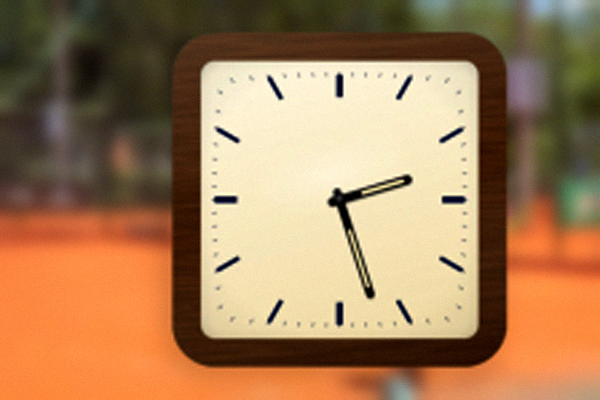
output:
2:27
